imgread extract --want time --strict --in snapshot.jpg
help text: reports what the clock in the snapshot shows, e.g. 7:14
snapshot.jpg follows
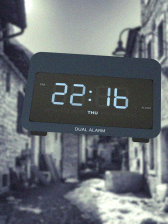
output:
22:16
